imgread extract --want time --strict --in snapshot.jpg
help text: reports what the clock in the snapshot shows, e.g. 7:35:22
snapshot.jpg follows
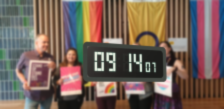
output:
9:14:07
